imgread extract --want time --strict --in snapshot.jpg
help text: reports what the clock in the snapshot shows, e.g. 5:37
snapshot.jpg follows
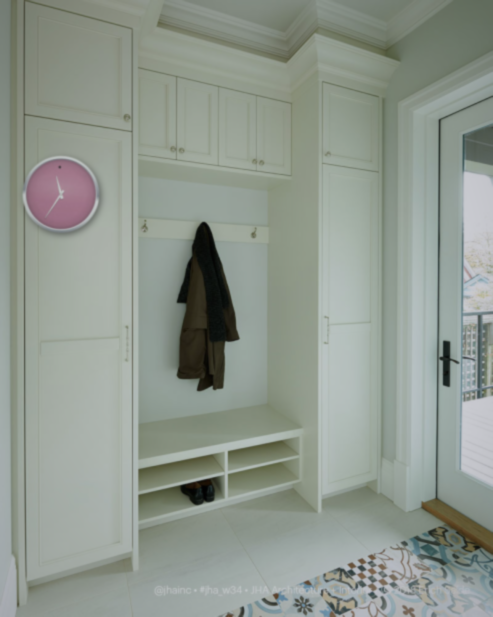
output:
11:36
